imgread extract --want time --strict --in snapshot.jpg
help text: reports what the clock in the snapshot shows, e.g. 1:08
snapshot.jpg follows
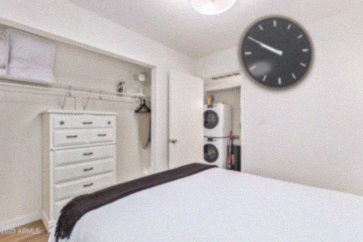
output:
9:50
